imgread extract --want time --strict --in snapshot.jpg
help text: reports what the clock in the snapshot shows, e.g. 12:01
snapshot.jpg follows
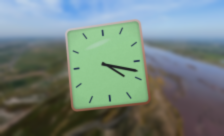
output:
4:18
